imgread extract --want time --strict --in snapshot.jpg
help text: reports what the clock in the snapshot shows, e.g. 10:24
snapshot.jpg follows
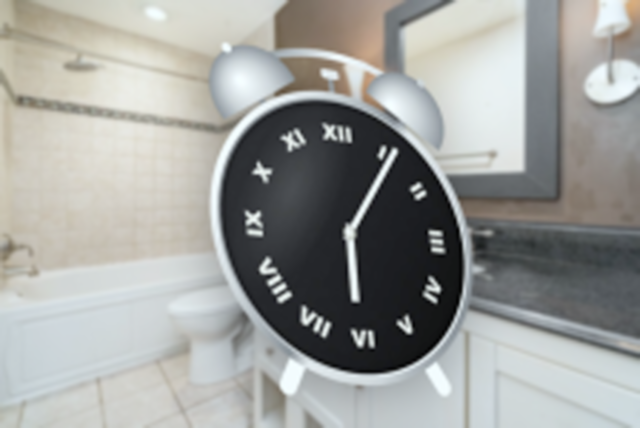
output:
6:06
